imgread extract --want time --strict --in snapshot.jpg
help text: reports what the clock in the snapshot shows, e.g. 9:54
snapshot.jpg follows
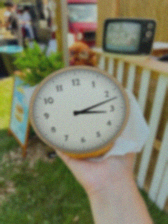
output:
3:12
